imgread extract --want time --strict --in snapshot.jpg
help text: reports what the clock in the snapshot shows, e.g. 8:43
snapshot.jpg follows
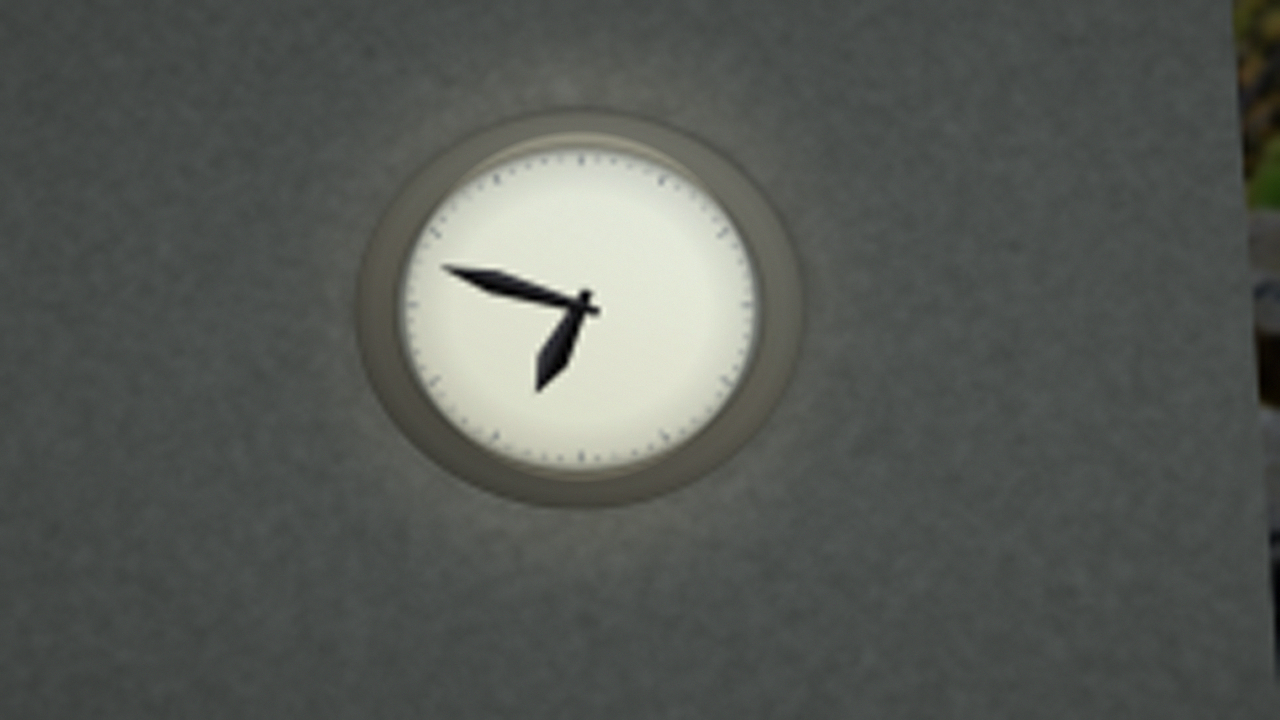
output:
6:48
